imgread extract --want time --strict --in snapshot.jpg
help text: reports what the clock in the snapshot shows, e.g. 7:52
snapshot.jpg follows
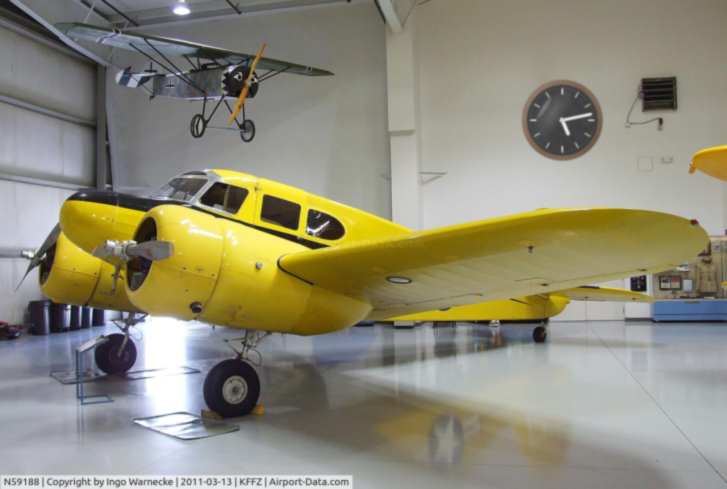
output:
5:13
